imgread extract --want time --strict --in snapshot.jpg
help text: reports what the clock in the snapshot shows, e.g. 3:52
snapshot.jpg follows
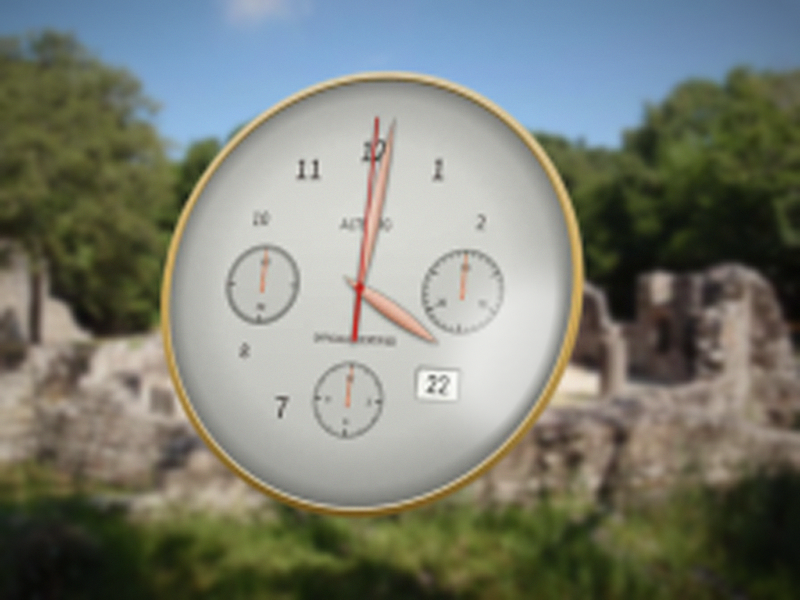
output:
4:01
